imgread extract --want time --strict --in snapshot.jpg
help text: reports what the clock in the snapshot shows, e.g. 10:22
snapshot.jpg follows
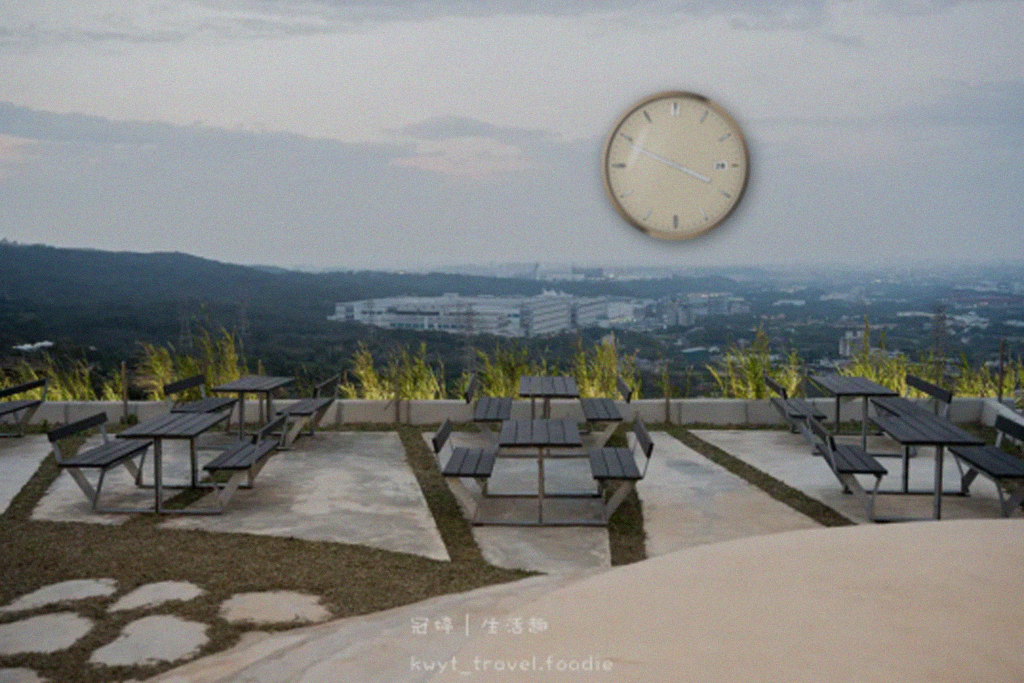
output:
3:49
